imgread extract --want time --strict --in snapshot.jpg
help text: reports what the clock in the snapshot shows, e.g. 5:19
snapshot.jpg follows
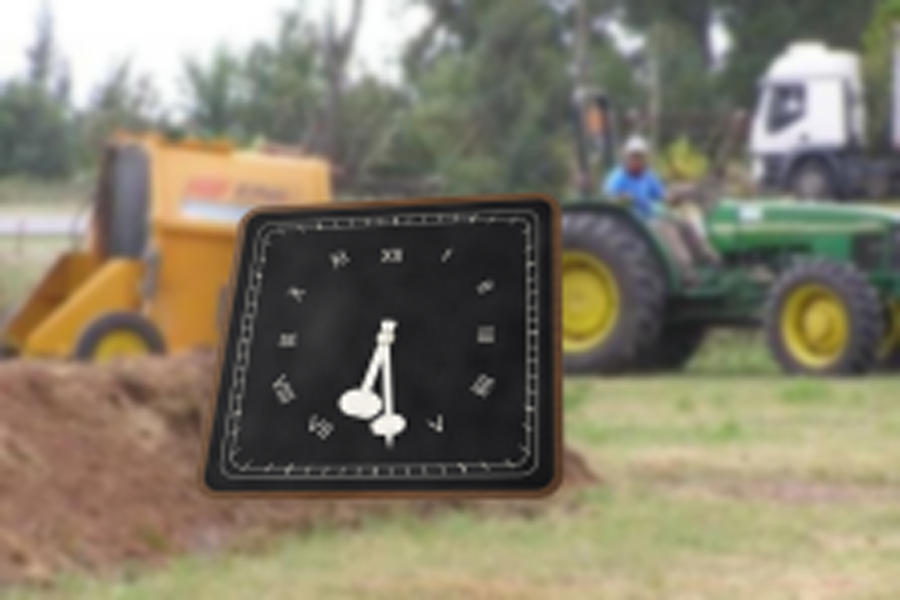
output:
6:29
